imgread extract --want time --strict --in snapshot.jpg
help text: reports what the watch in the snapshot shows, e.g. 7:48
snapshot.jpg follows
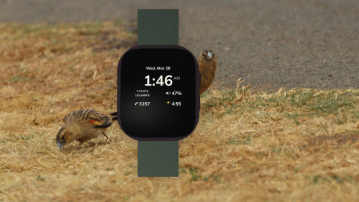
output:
1:46
